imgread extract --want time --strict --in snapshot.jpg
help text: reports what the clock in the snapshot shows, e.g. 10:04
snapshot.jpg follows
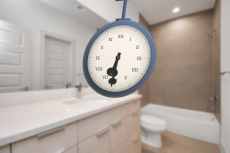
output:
6:31
